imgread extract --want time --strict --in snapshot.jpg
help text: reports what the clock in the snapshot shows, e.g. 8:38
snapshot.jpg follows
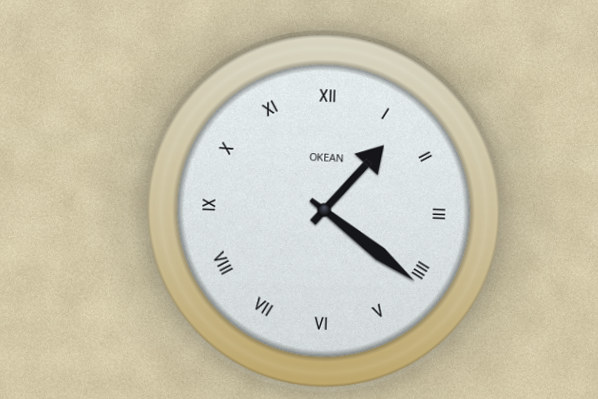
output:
1:21
